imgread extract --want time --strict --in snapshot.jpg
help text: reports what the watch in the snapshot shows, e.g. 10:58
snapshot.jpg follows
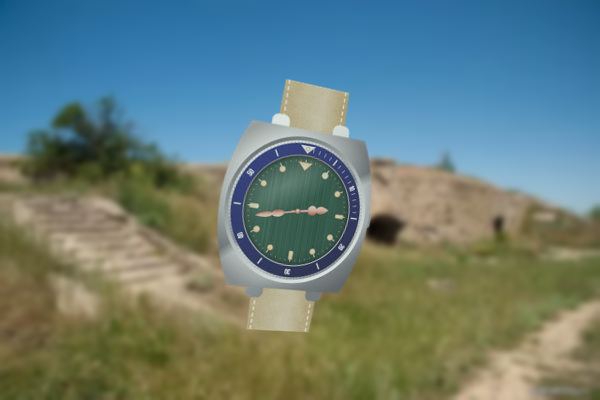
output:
2:43
